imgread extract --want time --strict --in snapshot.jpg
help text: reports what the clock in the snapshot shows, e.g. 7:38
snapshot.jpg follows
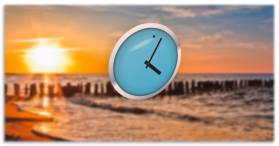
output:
4:03
